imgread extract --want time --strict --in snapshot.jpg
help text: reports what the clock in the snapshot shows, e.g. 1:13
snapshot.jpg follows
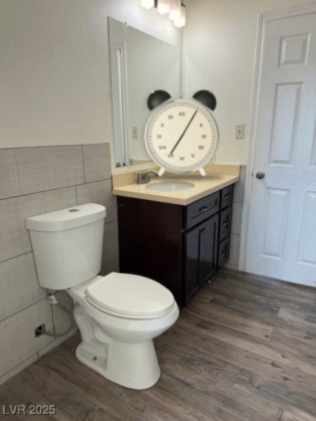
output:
7:05
